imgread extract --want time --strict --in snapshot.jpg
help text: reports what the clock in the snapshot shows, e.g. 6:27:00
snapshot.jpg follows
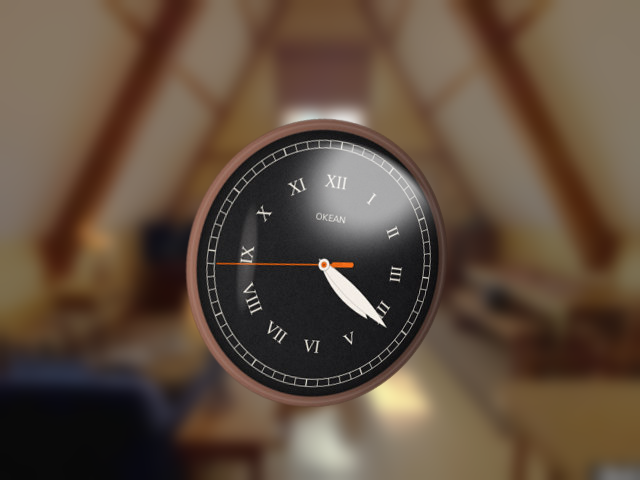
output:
4:20:44
